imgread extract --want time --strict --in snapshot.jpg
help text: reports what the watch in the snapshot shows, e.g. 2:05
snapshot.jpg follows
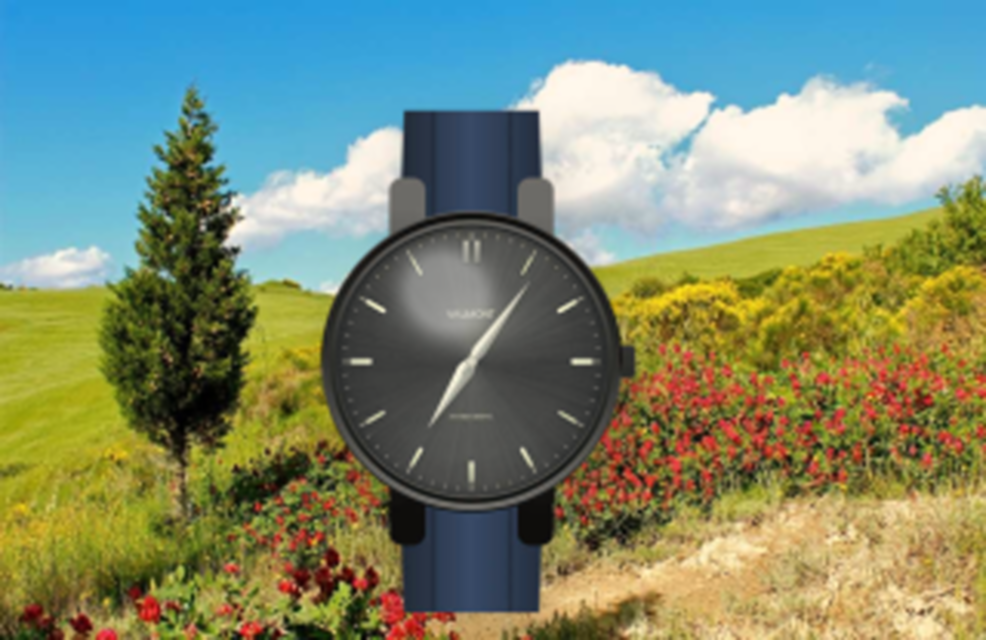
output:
7:06
